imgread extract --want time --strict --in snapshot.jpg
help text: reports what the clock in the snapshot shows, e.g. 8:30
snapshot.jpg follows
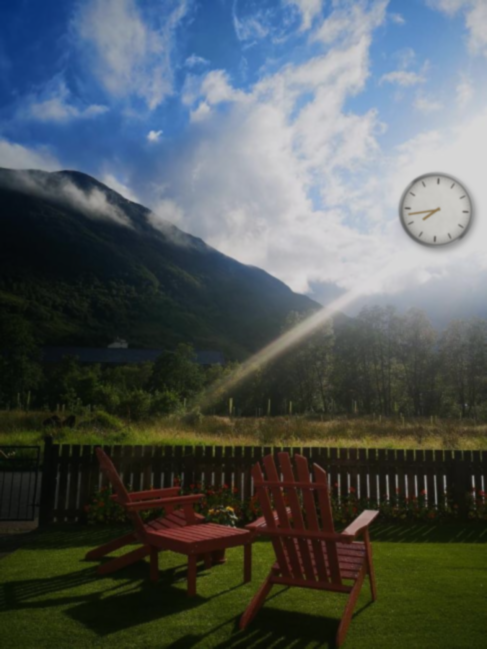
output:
7:43
